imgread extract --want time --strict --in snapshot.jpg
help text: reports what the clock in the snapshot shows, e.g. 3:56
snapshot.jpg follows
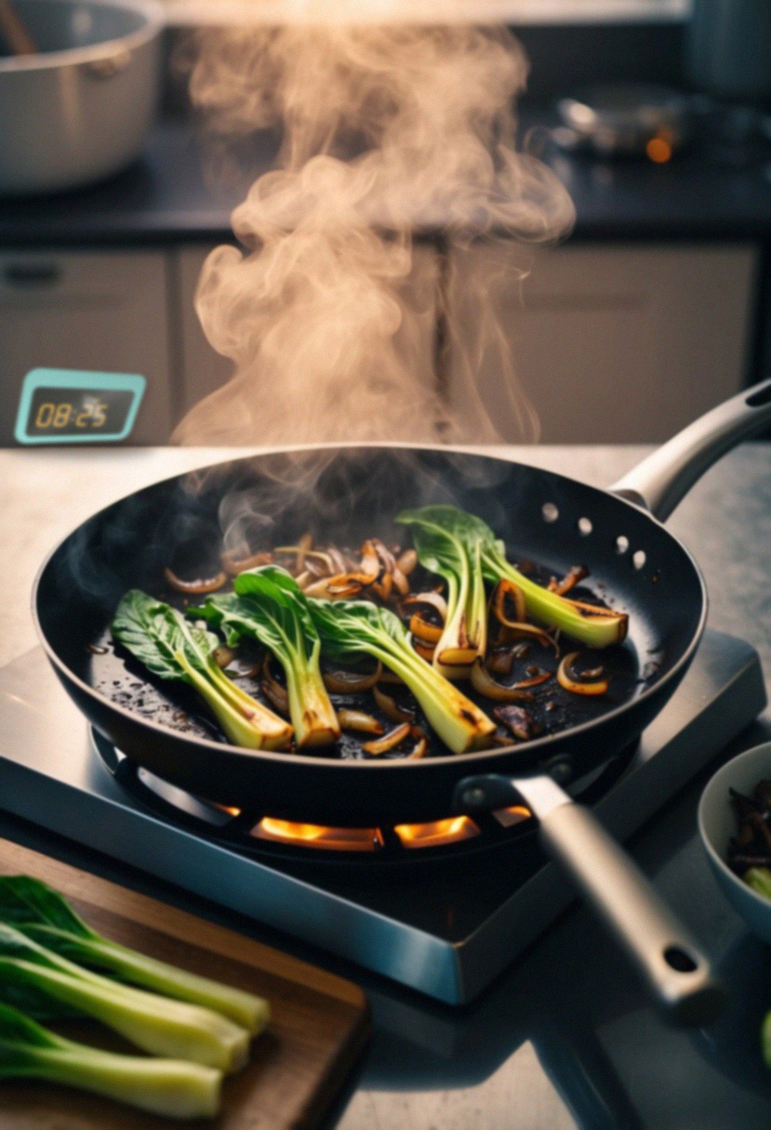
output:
8:25
